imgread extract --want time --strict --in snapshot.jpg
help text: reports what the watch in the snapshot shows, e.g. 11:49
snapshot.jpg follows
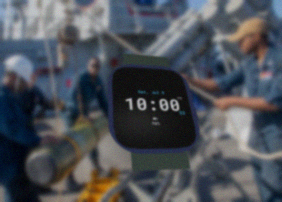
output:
10:00
